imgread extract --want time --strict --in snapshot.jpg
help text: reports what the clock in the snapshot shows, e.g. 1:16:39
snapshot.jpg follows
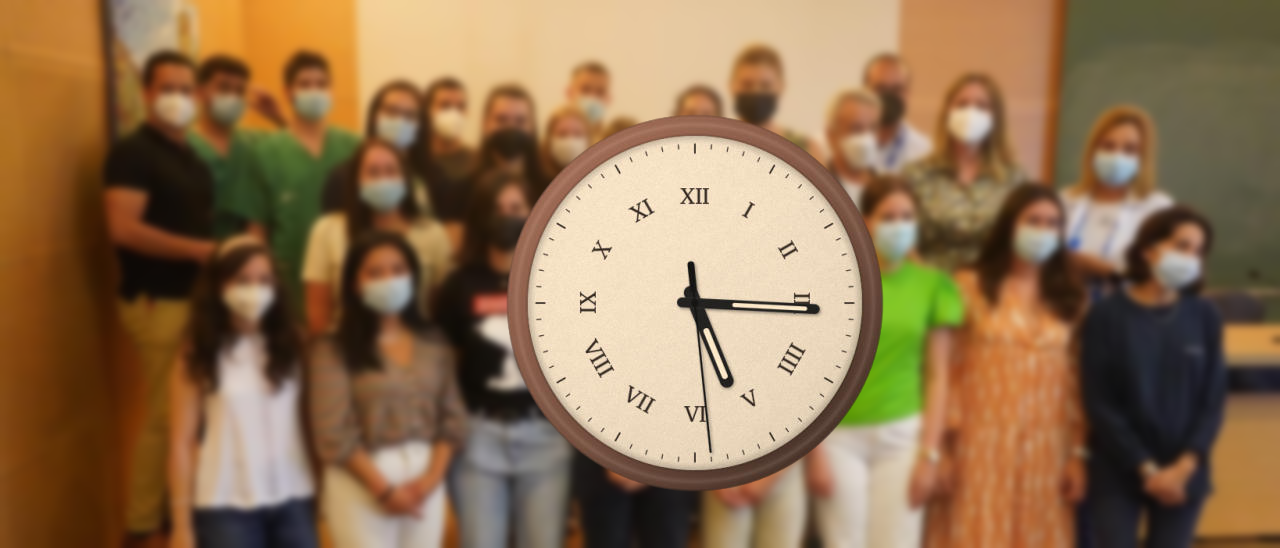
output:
5:15:29
